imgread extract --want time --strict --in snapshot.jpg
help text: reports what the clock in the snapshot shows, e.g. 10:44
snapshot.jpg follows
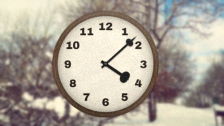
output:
4:08
